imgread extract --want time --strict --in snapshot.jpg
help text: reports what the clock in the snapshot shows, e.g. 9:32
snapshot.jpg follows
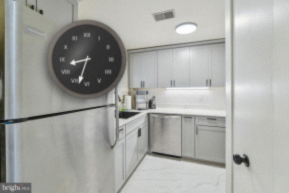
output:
8:33
